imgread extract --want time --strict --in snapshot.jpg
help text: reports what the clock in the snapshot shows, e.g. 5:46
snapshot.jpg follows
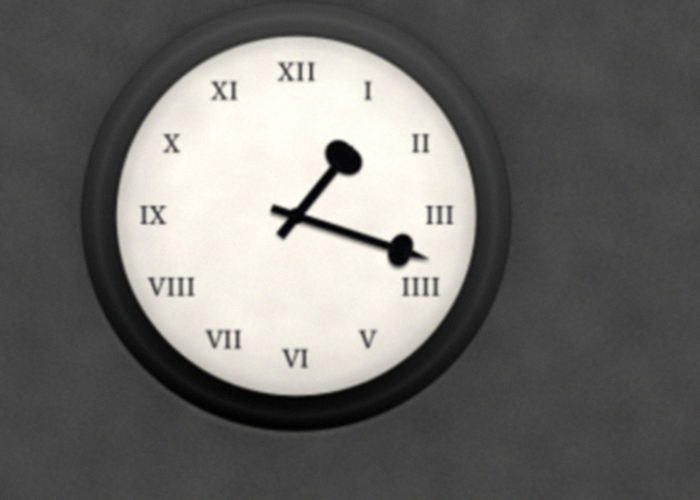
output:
1:18
